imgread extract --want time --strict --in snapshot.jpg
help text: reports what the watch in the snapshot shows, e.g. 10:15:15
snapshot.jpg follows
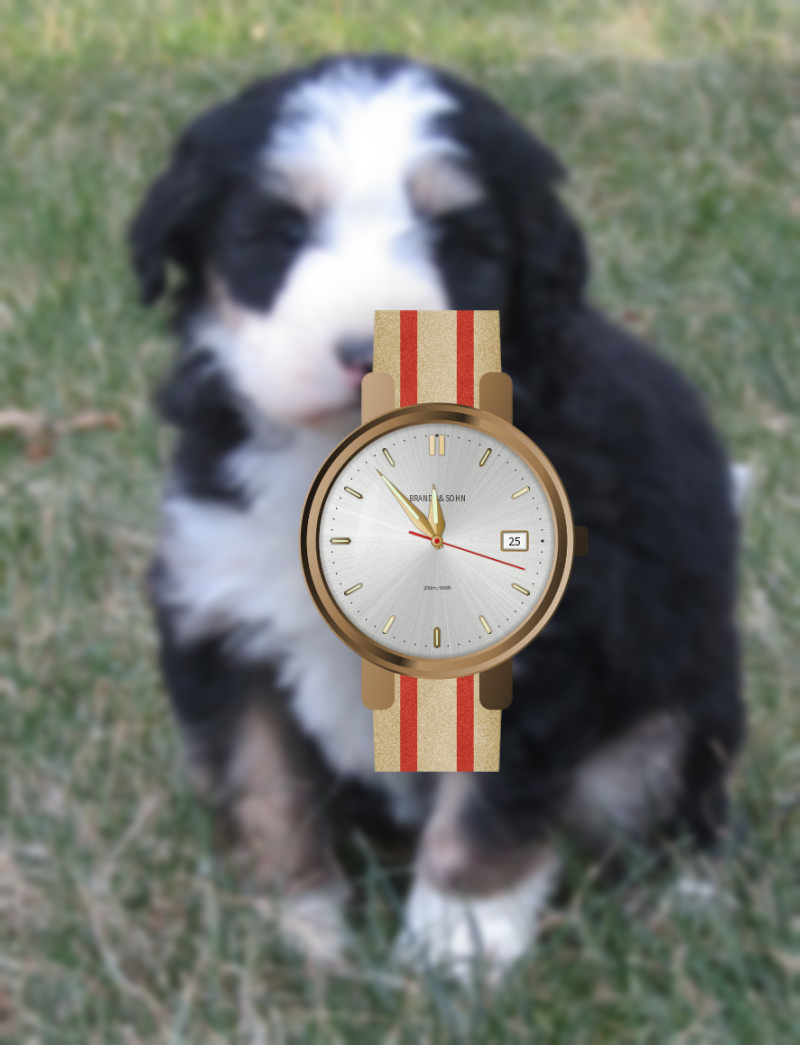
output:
11:53:18
